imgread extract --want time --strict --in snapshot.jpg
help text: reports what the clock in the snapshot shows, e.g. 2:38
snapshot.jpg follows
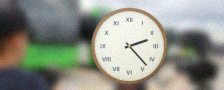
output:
2:23
